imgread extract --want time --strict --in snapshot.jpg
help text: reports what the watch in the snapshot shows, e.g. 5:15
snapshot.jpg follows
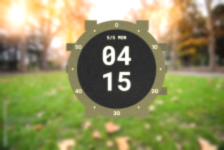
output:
4:15
